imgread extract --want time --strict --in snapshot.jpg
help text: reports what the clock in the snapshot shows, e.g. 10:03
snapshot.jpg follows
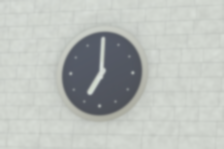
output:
7:00
